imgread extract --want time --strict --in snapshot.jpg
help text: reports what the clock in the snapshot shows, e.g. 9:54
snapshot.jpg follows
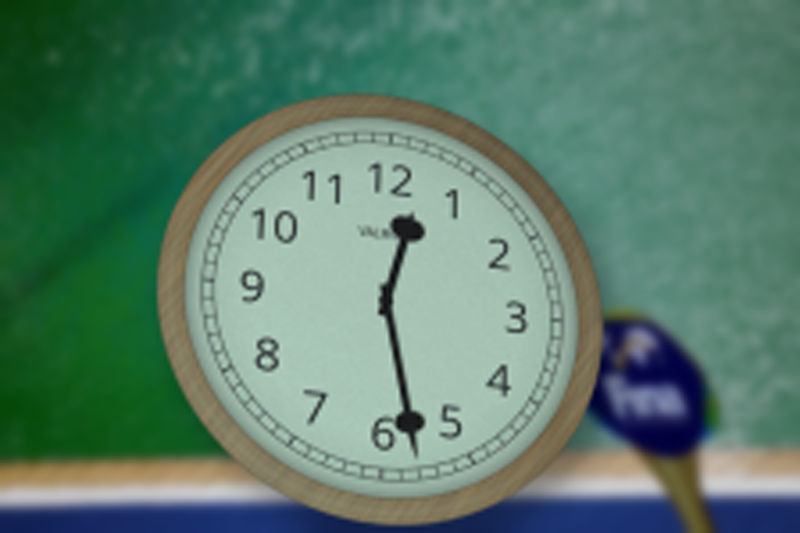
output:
12:28
